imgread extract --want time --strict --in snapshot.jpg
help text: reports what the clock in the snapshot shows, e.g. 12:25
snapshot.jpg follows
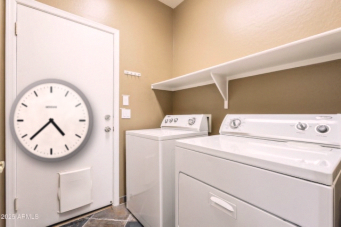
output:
4:38
